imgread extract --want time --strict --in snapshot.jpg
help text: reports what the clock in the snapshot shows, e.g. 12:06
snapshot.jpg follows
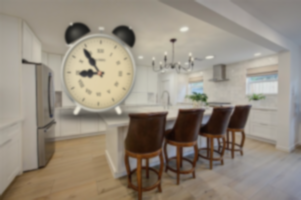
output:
8:54
